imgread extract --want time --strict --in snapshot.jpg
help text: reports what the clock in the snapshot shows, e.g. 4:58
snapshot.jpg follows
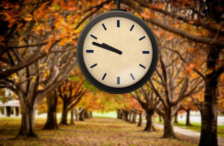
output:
9:48
